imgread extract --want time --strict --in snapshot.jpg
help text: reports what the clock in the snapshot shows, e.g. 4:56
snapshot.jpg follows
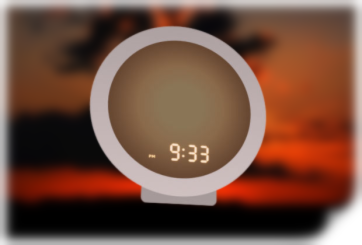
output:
9:33
